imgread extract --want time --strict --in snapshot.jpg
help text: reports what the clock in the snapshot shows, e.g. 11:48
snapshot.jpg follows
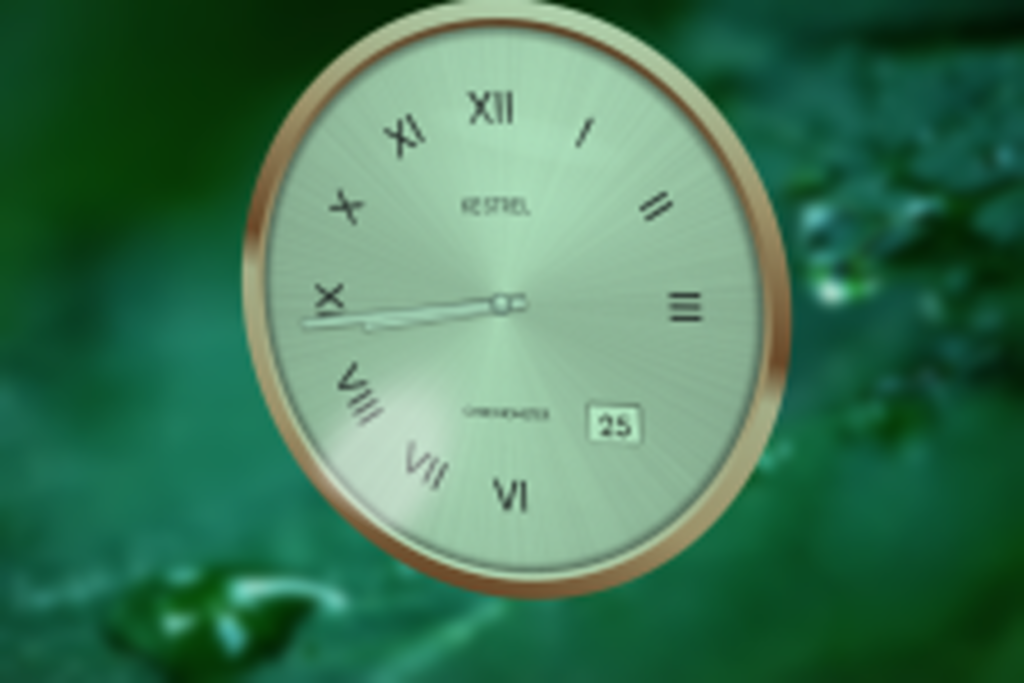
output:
8:44
